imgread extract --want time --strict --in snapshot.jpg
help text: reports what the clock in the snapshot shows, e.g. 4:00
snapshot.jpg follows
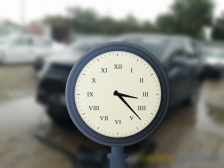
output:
3:23
